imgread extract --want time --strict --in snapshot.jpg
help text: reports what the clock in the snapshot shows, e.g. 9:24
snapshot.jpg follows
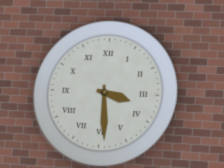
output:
3:29
